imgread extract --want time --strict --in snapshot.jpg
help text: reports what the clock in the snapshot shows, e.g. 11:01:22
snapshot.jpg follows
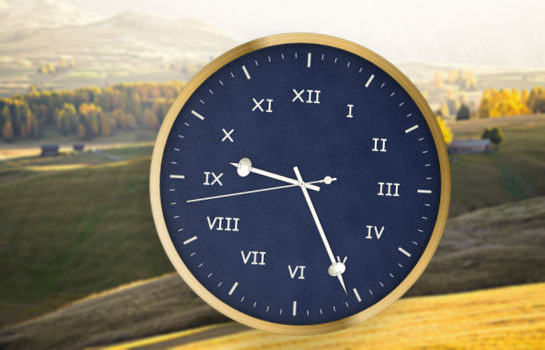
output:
9:25:43
